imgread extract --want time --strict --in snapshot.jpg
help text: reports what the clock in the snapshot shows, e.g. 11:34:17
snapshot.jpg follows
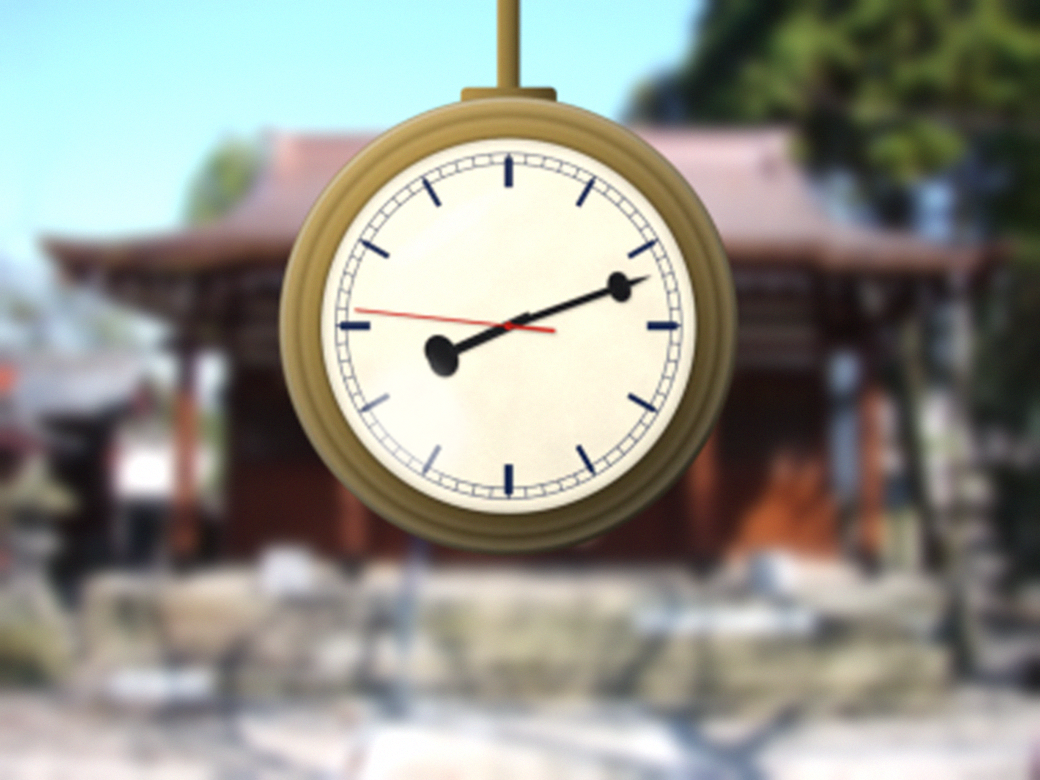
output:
8:11:46
